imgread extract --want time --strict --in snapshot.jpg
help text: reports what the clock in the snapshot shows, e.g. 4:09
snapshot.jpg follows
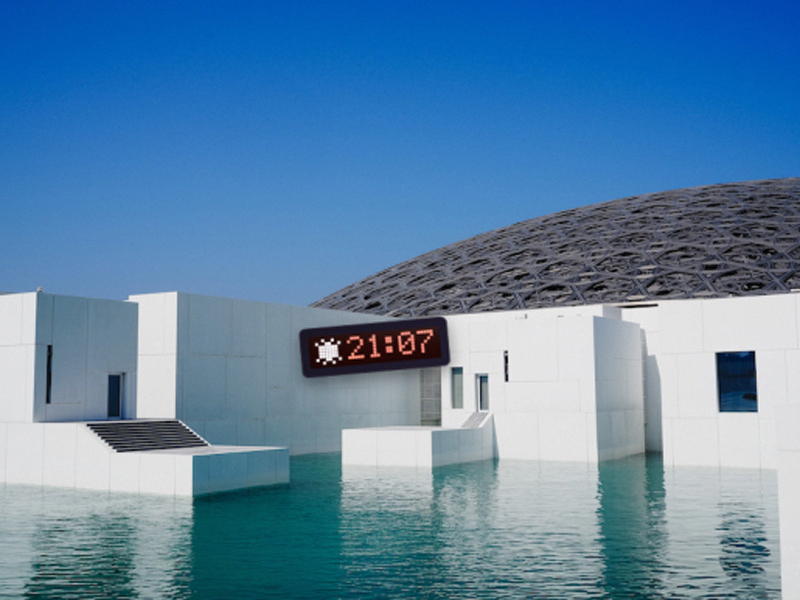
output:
21:07
